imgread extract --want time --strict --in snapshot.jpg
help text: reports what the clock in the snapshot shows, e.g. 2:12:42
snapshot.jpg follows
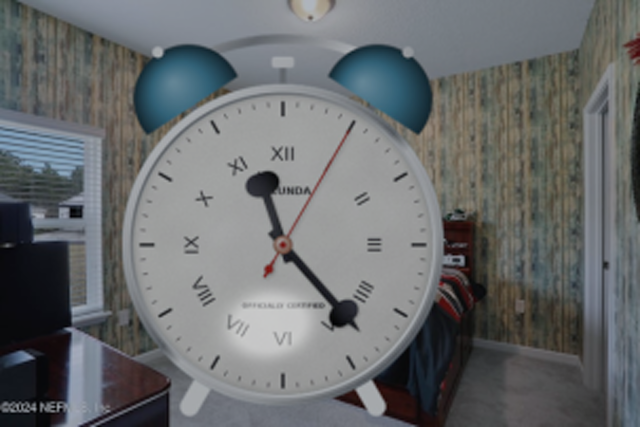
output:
11:23:05
